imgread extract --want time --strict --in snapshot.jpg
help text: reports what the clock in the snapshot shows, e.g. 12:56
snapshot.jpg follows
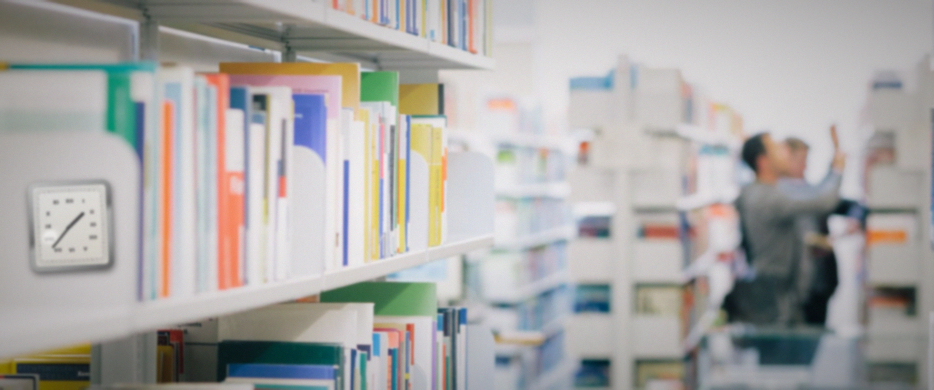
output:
1:37
